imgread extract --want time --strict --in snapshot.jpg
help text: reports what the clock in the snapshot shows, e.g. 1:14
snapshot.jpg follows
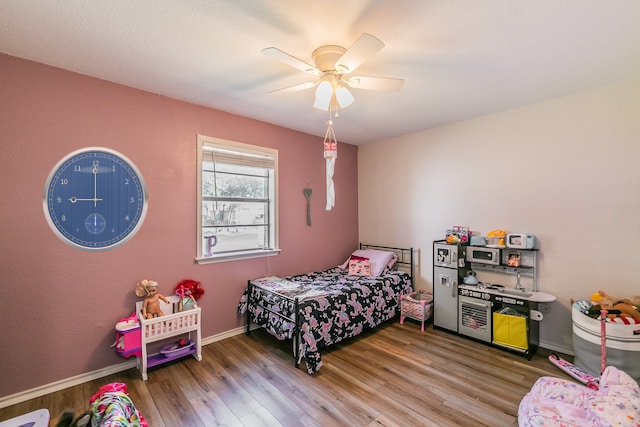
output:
9:00
